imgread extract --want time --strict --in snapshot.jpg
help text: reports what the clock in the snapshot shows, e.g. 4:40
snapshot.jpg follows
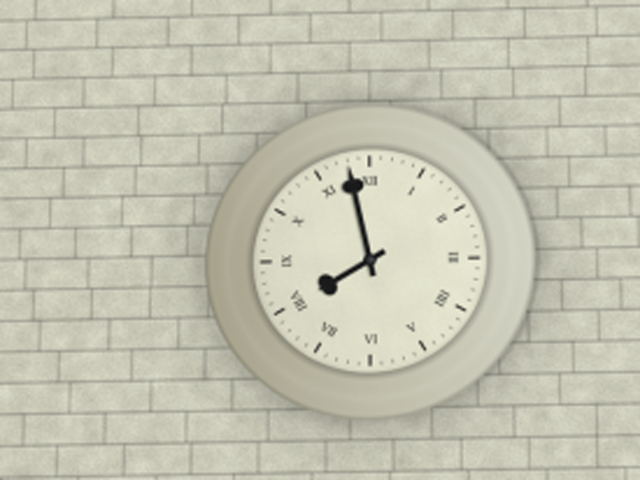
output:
7:58
